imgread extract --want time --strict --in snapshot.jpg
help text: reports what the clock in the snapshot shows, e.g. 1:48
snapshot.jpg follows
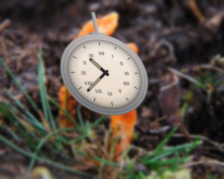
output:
10:38
